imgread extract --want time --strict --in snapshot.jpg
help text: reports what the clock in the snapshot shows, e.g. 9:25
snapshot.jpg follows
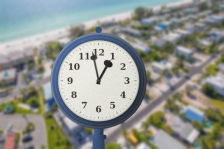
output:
12:58
